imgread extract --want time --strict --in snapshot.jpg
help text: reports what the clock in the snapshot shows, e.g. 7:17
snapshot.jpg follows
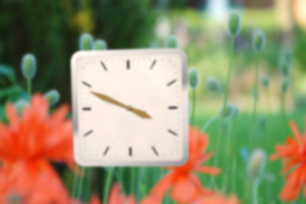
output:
3:49
